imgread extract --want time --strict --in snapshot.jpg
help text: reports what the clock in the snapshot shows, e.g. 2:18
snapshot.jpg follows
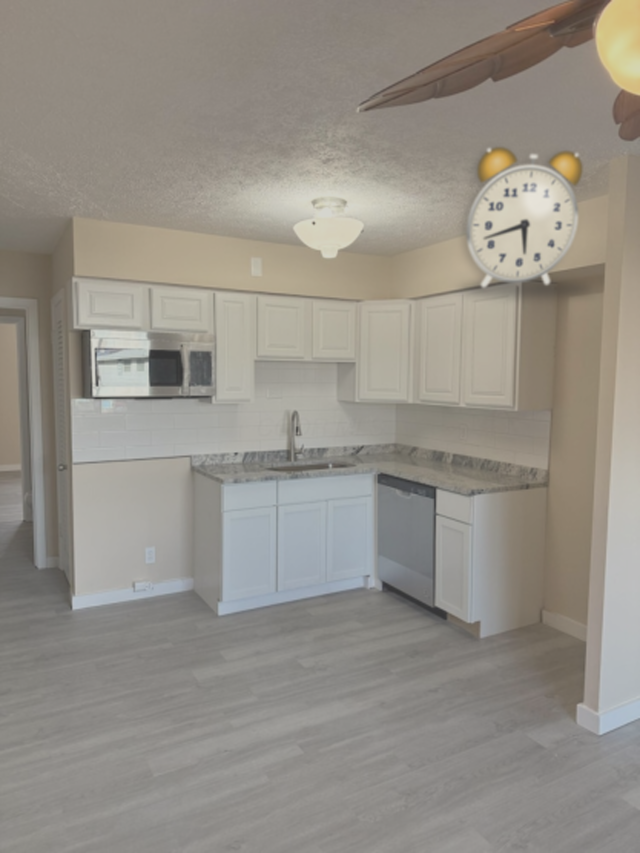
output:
5:42
